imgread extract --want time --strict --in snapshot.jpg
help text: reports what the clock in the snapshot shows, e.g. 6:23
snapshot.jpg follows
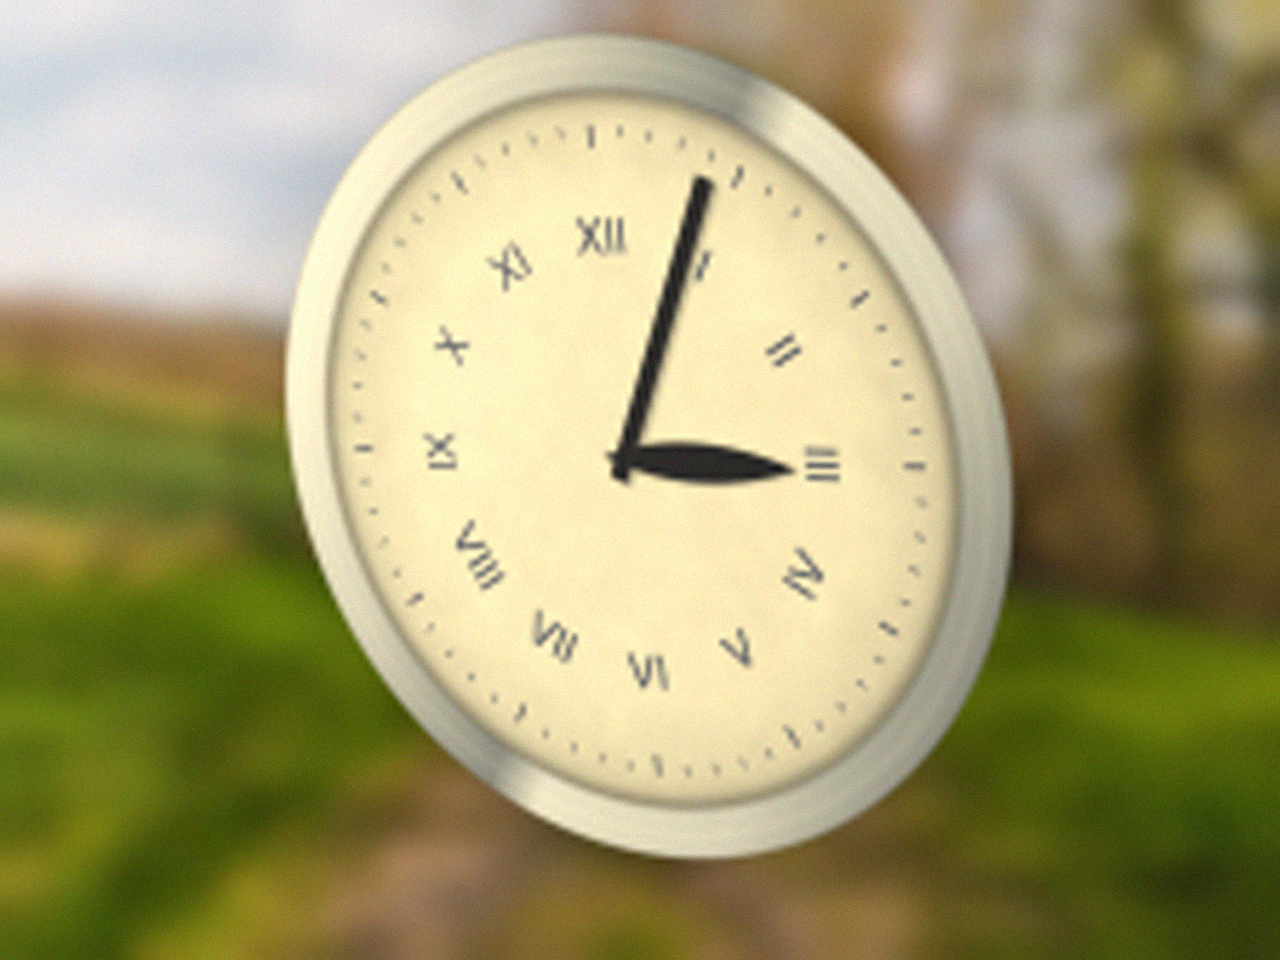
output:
3:04
